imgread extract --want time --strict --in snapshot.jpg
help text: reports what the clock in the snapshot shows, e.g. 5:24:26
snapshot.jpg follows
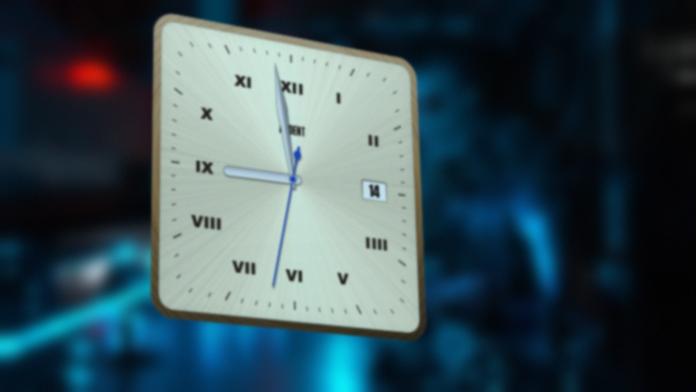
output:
8:58:32
